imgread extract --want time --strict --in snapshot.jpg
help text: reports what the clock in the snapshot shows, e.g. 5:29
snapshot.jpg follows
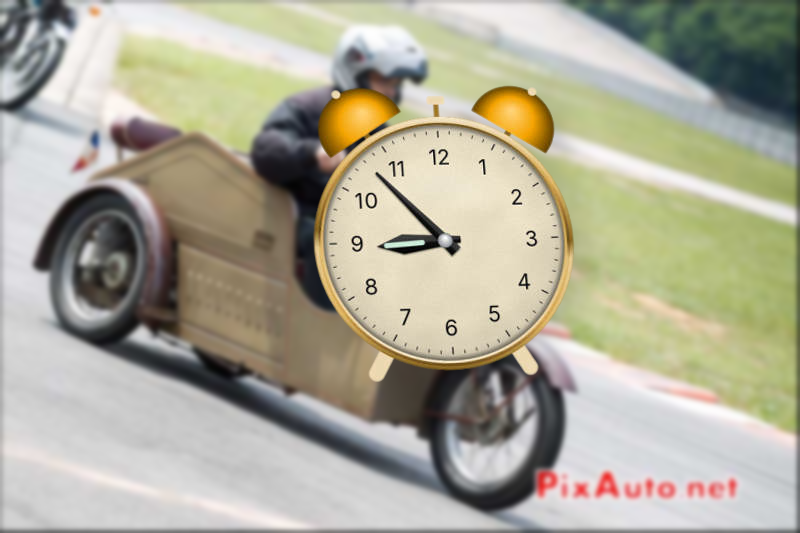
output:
8:53
